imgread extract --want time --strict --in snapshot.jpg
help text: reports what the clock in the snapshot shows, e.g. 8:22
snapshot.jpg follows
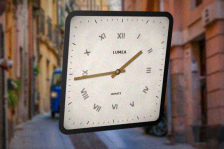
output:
1:44
